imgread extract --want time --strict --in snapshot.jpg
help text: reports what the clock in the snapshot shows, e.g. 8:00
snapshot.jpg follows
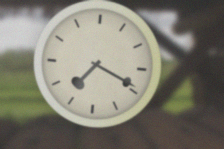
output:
7:19
